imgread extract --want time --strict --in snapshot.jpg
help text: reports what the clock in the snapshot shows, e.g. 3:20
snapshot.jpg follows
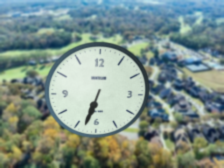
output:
6:33
